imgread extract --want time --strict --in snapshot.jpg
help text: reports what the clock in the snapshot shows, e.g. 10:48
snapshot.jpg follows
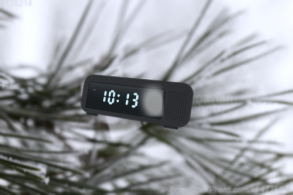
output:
10:13
